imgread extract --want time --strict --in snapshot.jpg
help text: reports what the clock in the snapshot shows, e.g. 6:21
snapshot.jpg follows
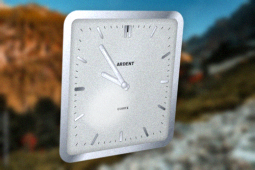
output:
9:54
